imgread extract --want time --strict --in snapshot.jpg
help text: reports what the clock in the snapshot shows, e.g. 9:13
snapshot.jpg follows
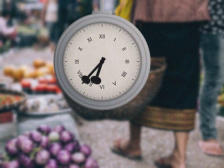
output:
6:37
